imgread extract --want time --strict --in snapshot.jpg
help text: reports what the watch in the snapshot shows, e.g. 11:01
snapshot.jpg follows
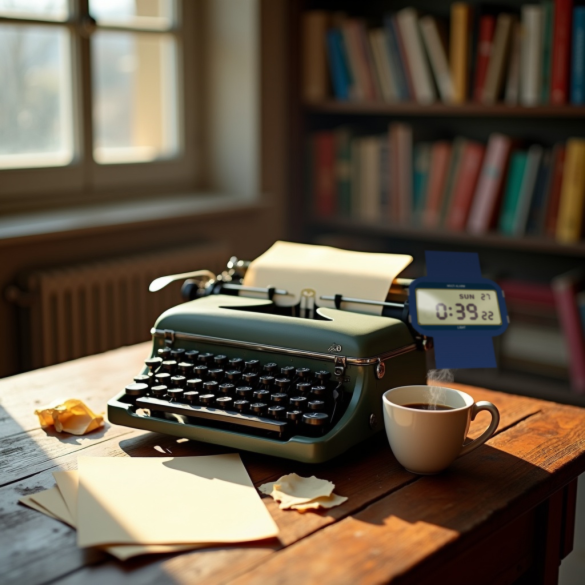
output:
0:39
